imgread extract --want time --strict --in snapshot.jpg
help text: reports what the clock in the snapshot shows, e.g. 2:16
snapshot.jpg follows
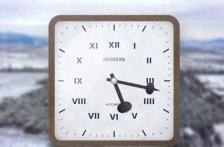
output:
5:17
